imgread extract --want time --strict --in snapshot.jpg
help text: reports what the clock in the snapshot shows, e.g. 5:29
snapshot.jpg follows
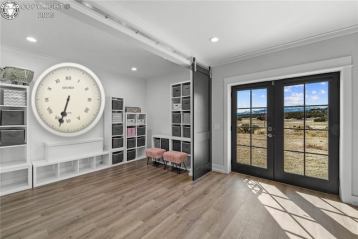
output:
6:33
